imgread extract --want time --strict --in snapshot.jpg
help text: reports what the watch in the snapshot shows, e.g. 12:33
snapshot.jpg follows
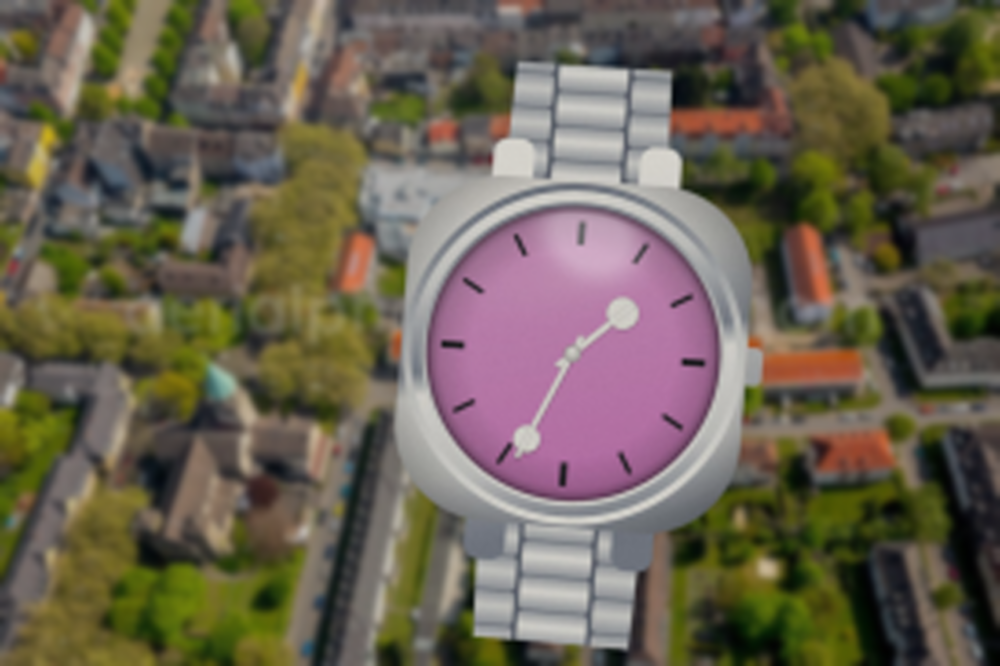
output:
1:34
